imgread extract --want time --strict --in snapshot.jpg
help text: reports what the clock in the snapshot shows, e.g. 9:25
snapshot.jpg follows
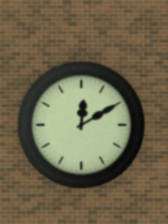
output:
12:10
